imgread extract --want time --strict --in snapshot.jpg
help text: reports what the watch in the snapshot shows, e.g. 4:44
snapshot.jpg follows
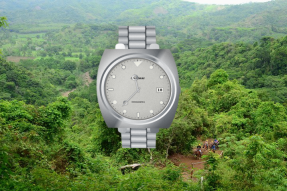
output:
11:37
